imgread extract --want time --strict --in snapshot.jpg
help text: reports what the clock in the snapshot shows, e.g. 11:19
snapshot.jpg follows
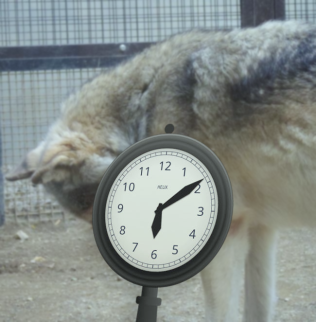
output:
6:09
